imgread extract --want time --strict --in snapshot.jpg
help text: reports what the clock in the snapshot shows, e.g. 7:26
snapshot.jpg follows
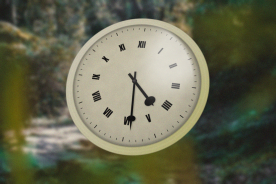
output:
4:29
